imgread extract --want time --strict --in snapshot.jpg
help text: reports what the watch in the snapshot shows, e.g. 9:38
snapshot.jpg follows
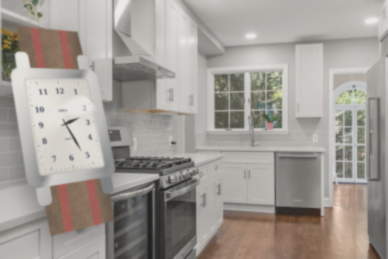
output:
2:26
